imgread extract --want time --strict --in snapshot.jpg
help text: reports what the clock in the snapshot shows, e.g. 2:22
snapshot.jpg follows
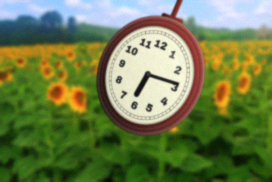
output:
6:14
